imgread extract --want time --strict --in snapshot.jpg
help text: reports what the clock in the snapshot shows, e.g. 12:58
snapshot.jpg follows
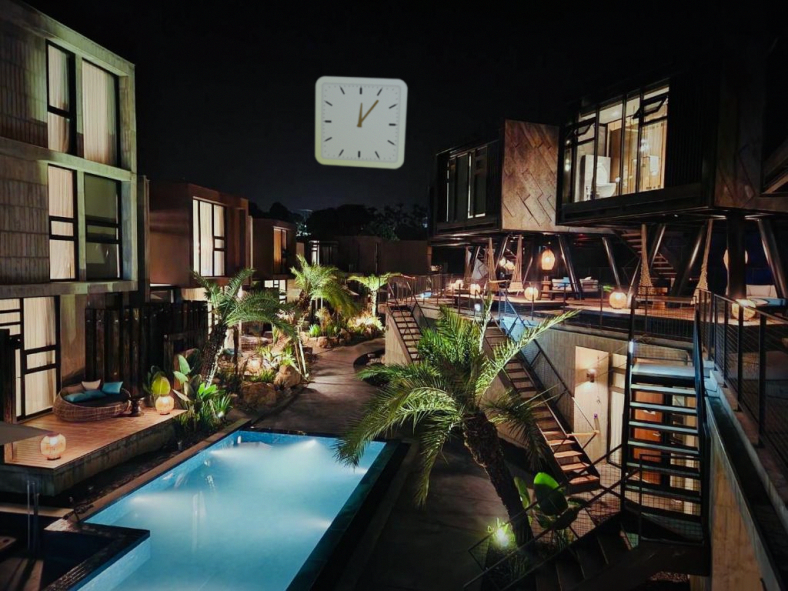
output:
12:06
